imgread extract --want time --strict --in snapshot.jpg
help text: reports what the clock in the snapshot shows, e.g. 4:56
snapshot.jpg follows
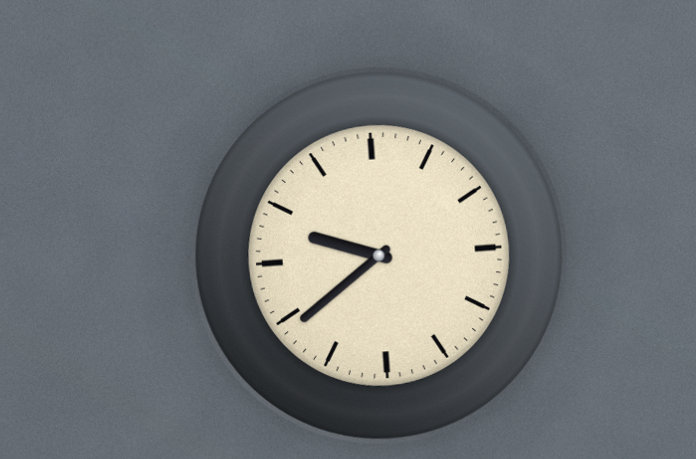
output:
9:39
